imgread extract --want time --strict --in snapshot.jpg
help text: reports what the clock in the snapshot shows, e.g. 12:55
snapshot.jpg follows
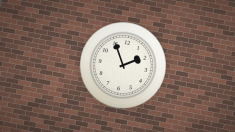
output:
1:55
